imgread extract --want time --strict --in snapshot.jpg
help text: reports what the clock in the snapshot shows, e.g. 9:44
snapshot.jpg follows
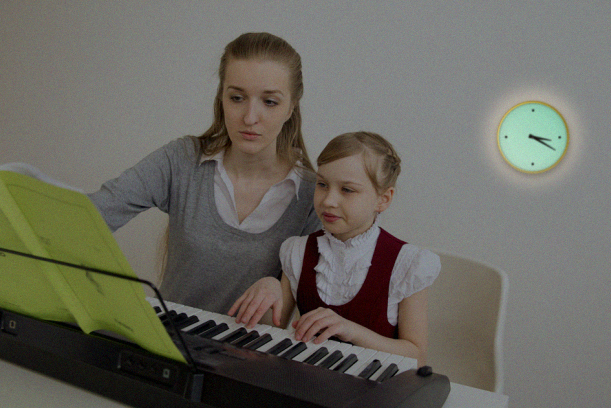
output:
3:20
